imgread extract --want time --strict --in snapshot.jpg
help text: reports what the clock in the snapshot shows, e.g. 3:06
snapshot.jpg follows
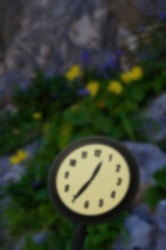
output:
12:35
